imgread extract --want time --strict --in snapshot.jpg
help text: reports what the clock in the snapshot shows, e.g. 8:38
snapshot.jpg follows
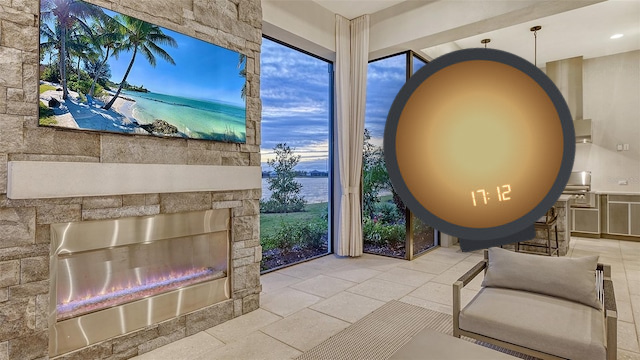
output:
17:12
